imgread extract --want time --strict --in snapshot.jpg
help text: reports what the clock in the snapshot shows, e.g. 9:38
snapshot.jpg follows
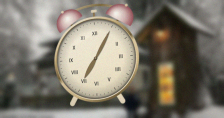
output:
7:05
